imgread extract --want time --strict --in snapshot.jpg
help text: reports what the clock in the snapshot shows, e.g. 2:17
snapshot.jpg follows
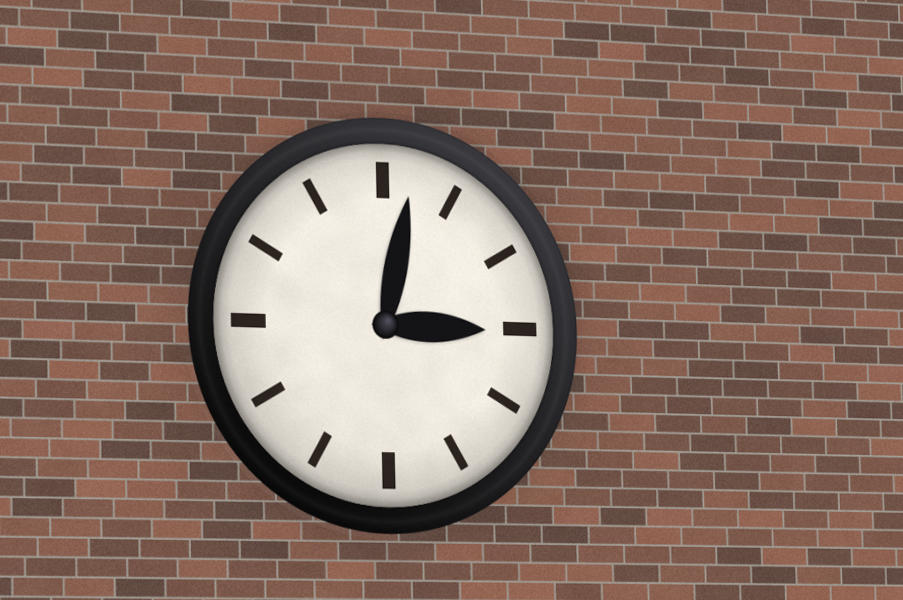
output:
3:02
